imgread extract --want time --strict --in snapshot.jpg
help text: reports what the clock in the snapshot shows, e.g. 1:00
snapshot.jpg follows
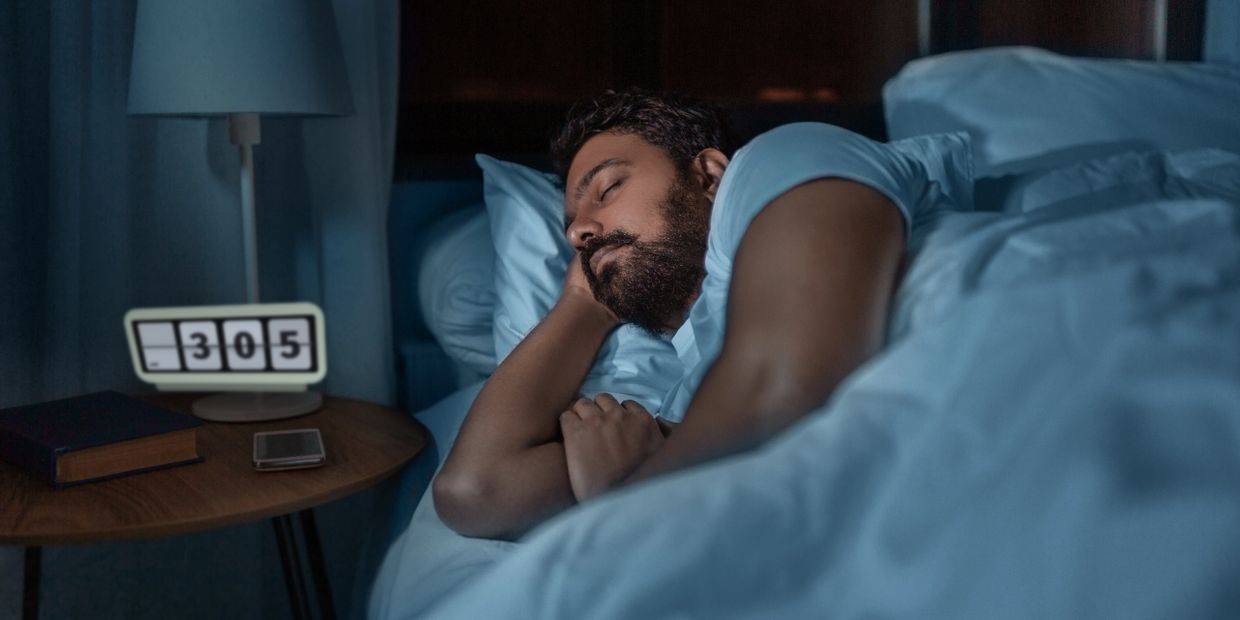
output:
3:05
